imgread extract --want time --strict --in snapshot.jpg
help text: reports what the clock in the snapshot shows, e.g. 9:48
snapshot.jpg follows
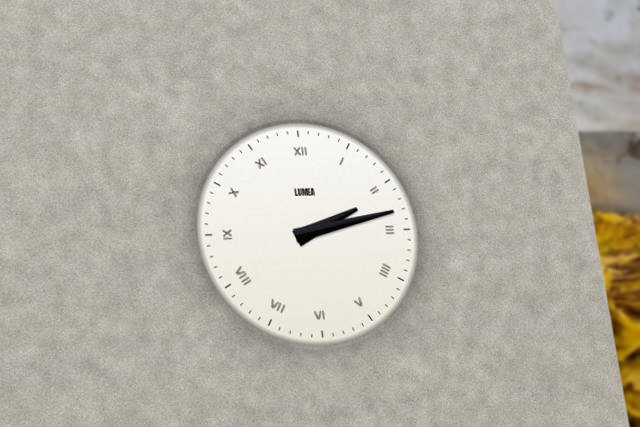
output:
2:13
